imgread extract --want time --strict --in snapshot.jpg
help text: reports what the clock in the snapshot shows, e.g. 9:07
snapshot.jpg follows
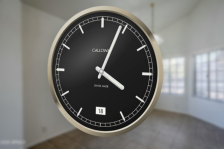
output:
4:04
